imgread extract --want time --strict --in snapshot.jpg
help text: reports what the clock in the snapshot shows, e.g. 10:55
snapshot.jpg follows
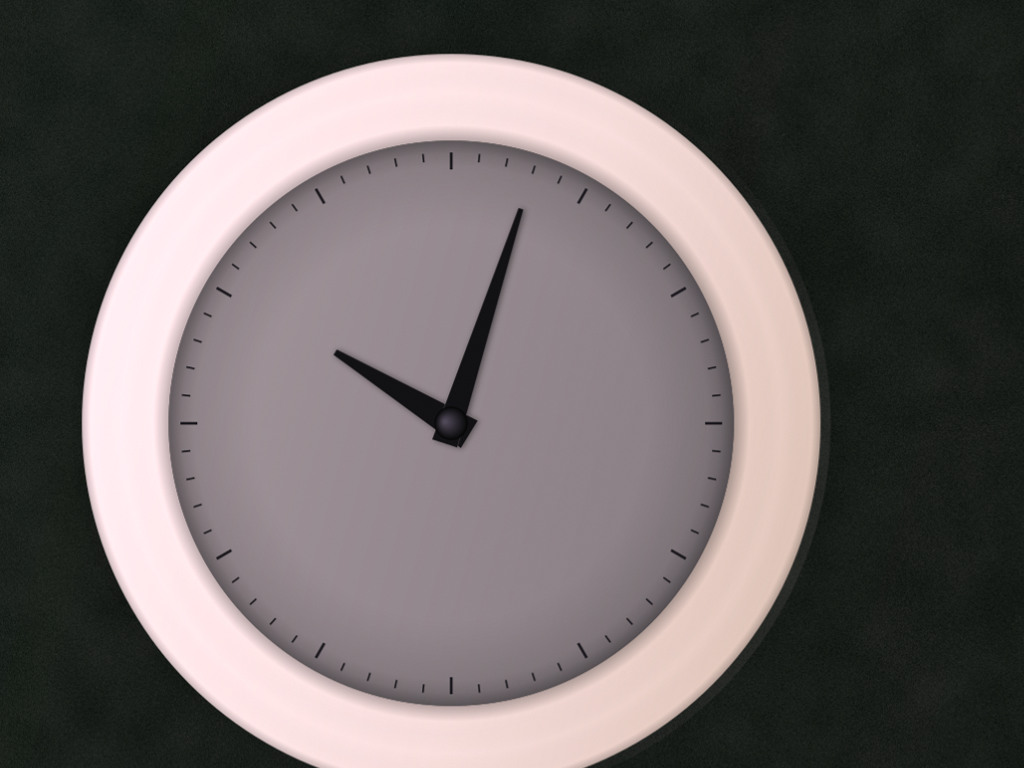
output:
10:03
